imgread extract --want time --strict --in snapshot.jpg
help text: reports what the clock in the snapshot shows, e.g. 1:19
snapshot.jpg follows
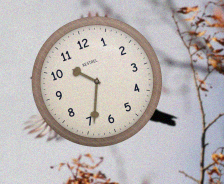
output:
10:34
